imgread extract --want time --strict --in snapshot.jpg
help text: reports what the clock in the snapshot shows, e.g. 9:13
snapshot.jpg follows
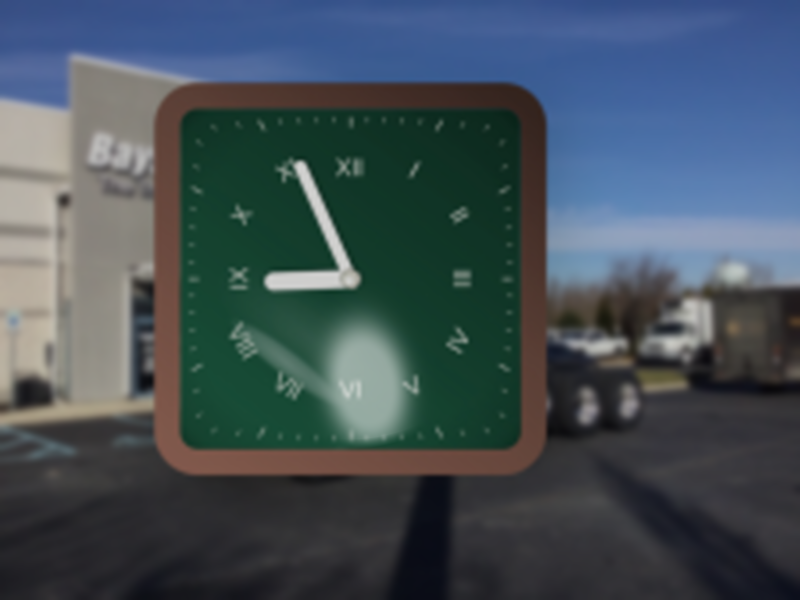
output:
8:56
